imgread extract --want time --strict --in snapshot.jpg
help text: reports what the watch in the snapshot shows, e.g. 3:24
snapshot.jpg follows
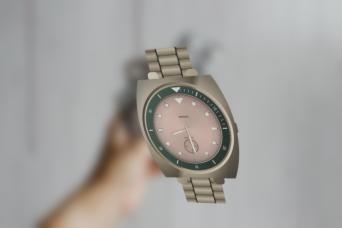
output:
8:29
